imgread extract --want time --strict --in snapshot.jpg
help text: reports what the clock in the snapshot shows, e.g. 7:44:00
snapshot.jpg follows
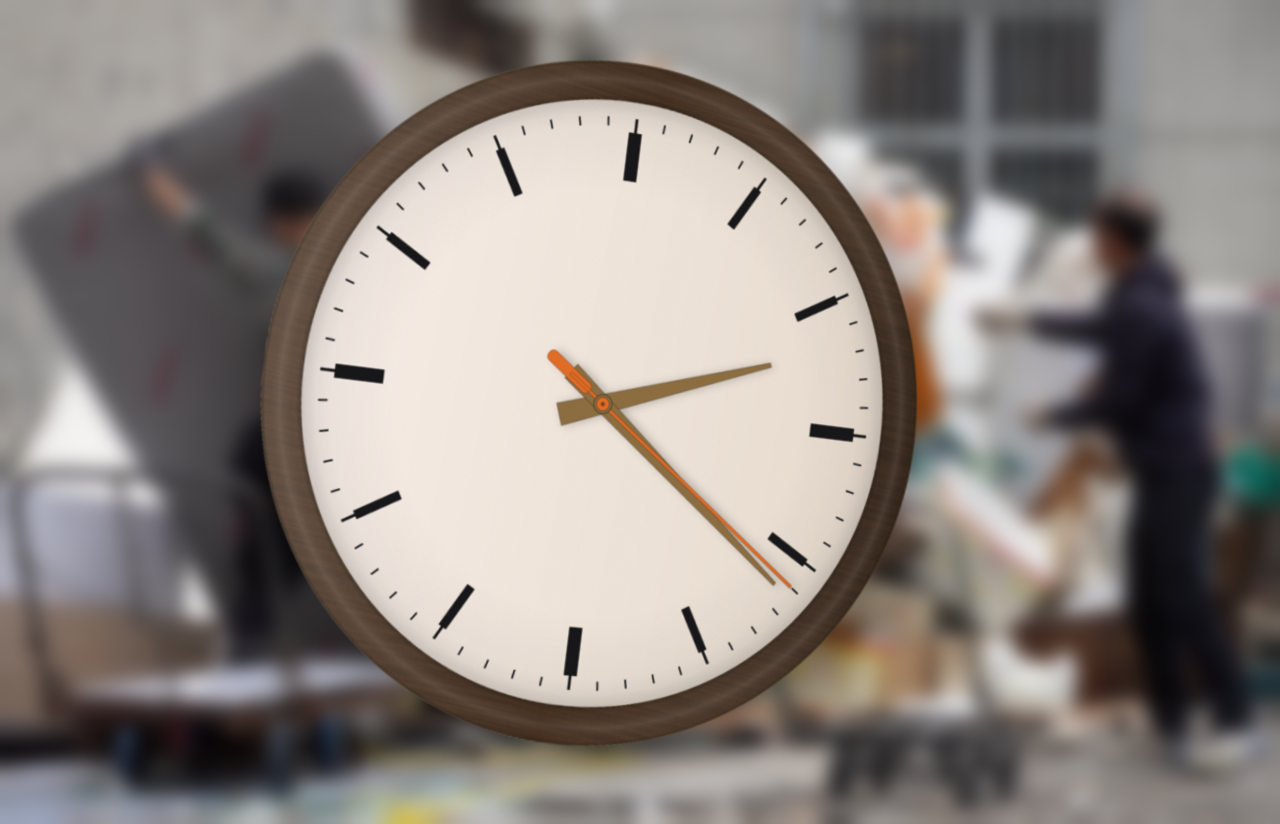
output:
2:21:21
